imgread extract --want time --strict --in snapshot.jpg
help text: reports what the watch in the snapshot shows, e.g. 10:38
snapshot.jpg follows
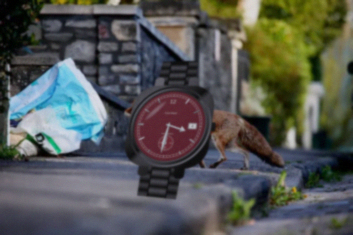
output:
3:31
